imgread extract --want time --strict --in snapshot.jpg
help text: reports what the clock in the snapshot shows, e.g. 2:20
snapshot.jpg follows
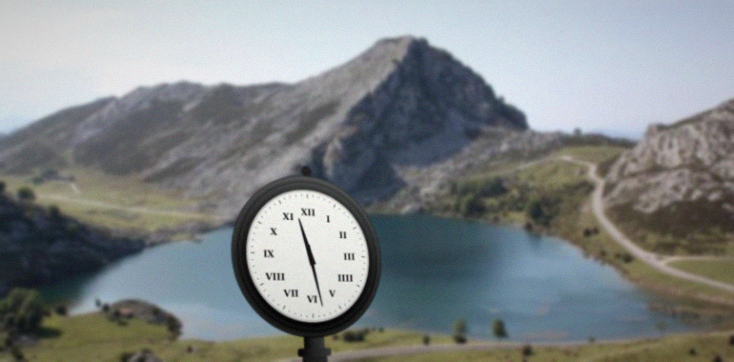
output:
11:28
